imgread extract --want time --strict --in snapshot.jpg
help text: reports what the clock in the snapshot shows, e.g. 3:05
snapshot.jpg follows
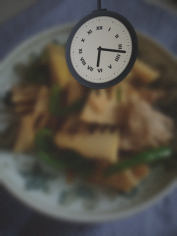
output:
6:17
